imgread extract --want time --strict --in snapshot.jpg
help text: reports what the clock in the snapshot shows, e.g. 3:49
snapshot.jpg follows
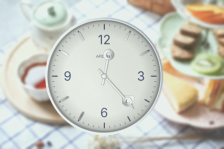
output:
12:23
